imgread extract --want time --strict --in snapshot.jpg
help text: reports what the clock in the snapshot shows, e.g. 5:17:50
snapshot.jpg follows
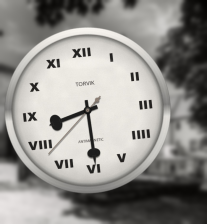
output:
8:29:38
